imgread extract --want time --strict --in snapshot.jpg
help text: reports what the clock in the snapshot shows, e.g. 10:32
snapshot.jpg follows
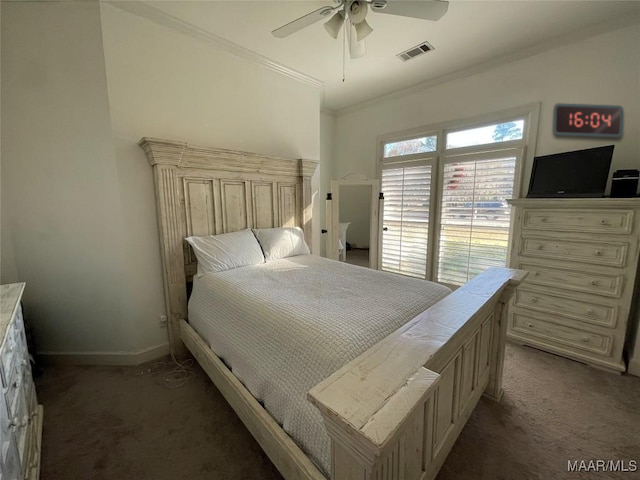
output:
16:04
